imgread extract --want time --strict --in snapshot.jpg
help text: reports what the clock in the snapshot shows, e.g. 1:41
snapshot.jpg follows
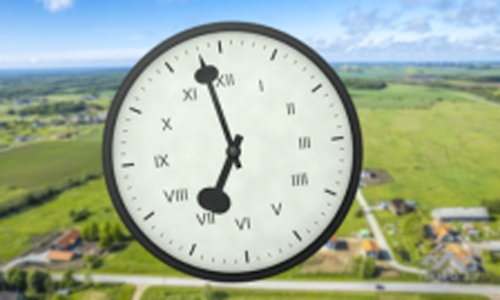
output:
6:58
